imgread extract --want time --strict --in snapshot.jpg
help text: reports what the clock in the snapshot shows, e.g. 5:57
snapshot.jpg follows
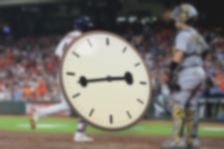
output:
2:43
